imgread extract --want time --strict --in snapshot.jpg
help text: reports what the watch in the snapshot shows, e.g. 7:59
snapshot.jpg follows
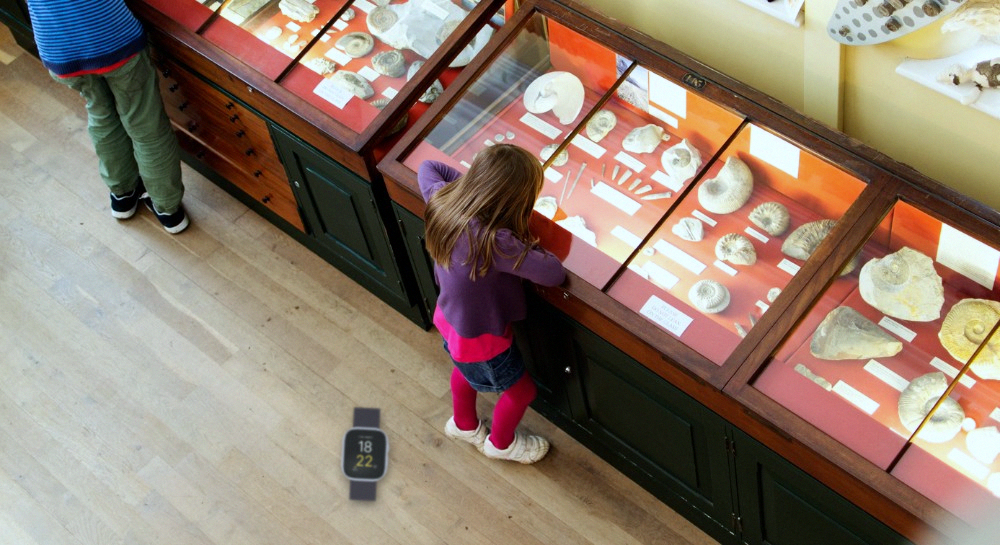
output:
18:22
